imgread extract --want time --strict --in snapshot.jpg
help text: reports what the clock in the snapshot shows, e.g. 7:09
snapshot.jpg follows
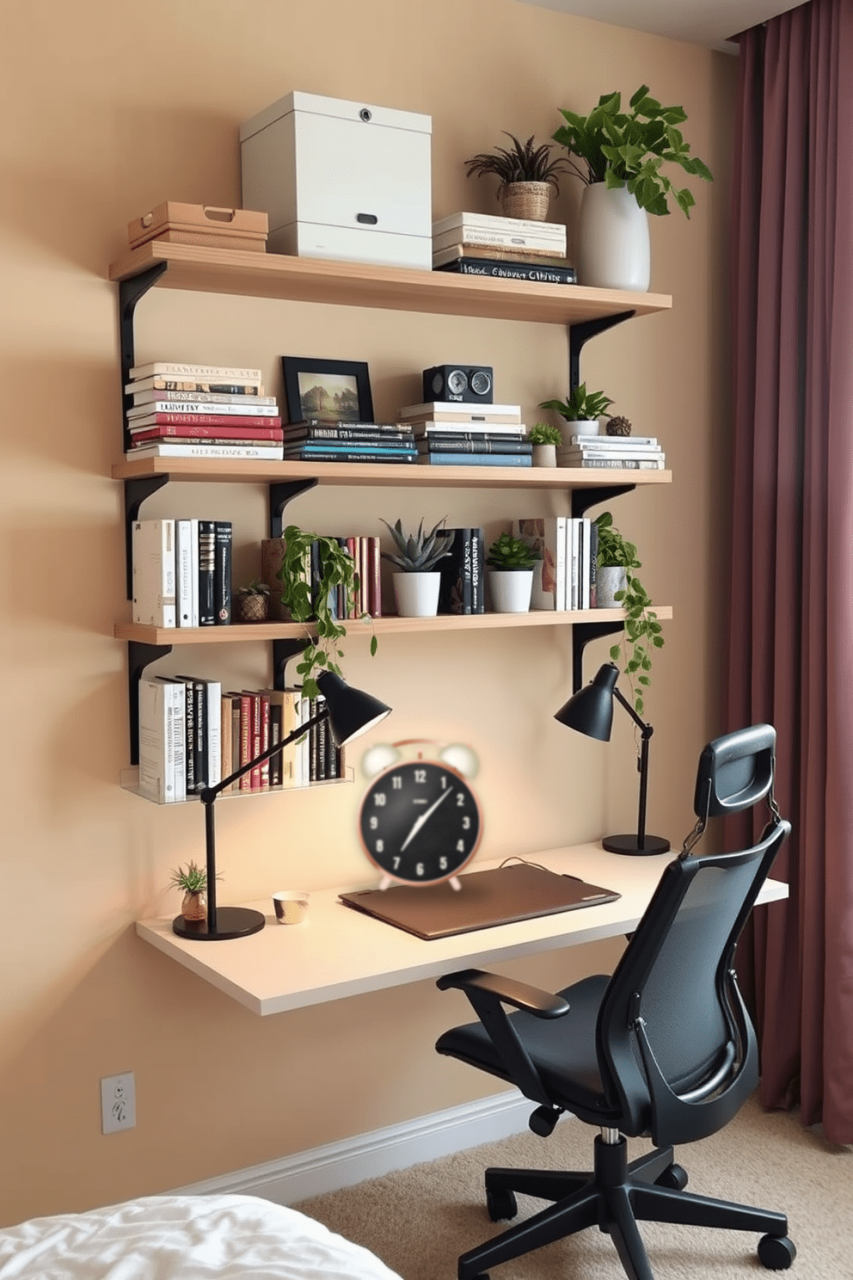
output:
7:07
